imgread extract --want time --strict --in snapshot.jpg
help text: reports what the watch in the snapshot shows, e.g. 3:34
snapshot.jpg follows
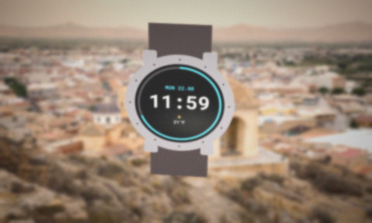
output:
11:59
